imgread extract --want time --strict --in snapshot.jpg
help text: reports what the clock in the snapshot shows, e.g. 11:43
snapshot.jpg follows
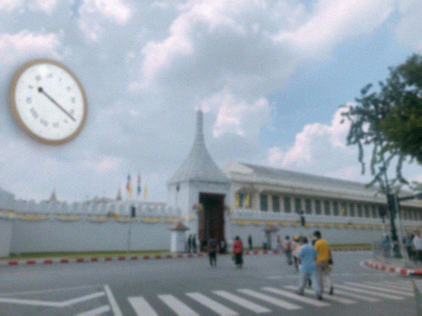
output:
10:22
